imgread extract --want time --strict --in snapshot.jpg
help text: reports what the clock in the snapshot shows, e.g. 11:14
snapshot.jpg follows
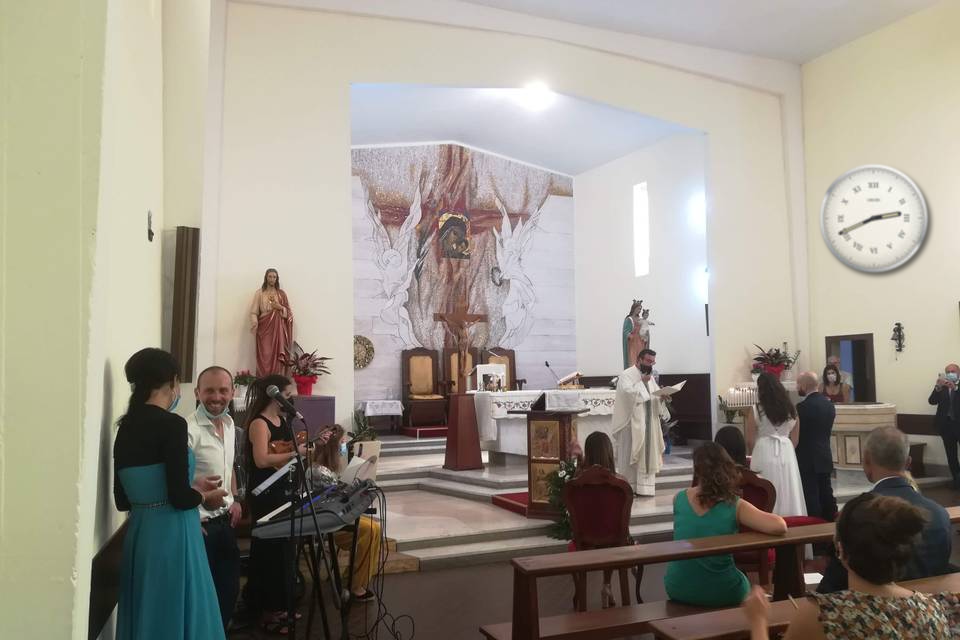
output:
2:41
